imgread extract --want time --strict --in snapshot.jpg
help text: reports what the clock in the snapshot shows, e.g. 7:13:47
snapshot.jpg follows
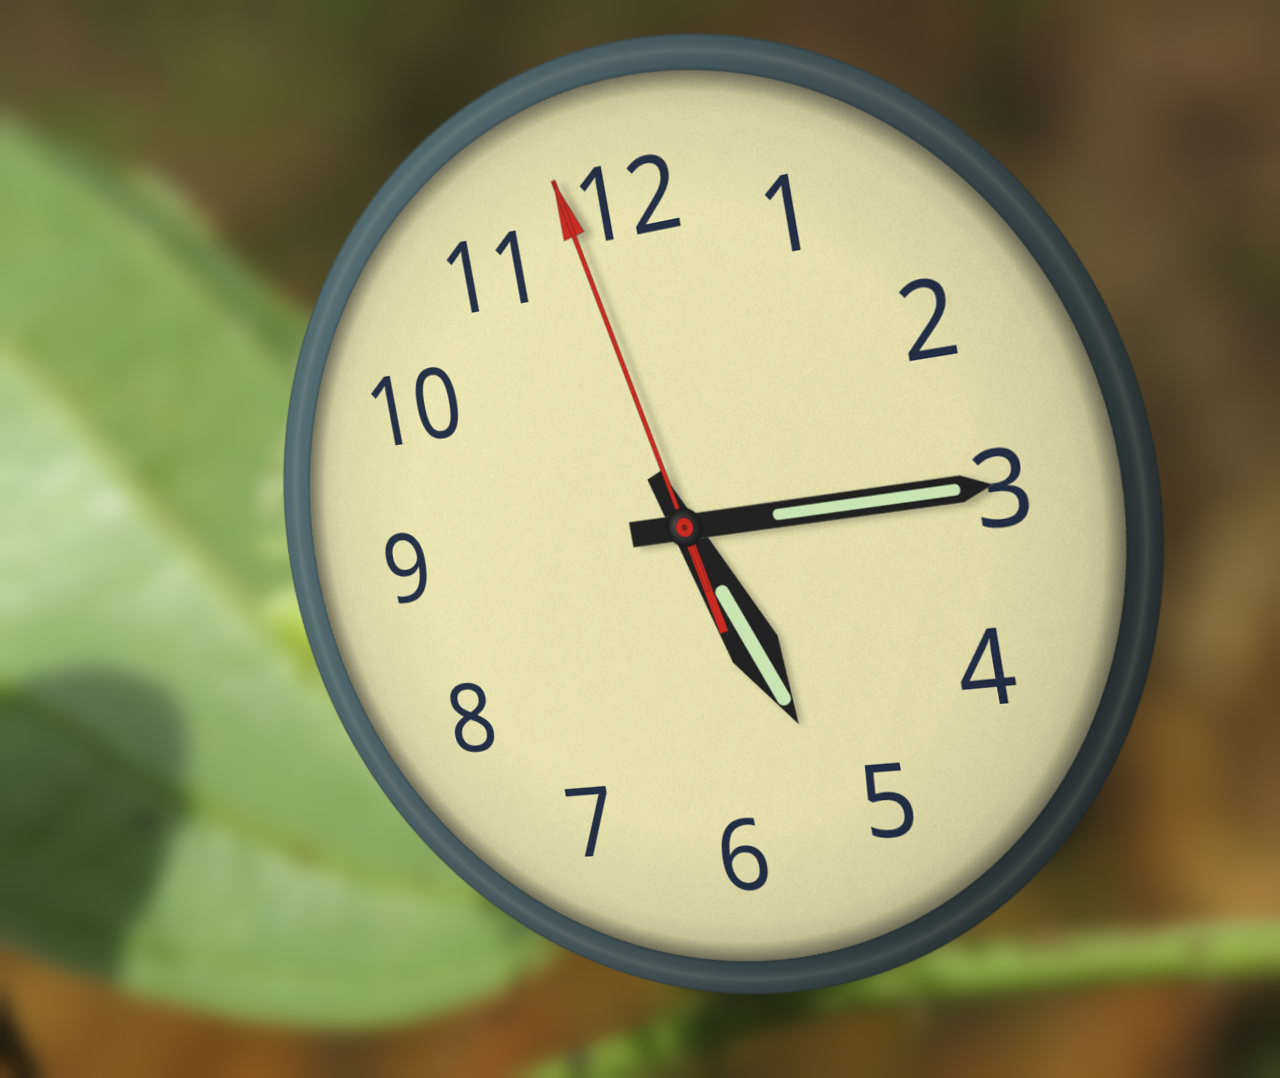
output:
5:14:58
